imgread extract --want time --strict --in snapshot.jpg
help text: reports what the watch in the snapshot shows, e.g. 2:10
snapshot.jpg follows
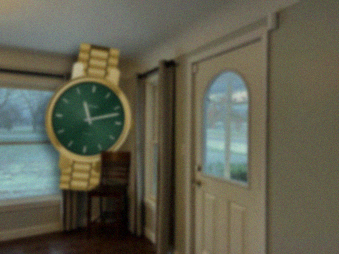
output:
11:12
